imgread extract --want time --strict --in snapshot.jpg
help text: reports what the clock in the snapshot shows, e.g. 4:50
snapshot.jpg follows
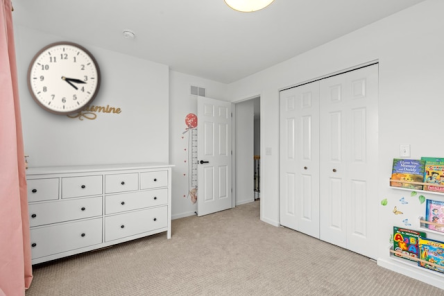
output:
4:17
